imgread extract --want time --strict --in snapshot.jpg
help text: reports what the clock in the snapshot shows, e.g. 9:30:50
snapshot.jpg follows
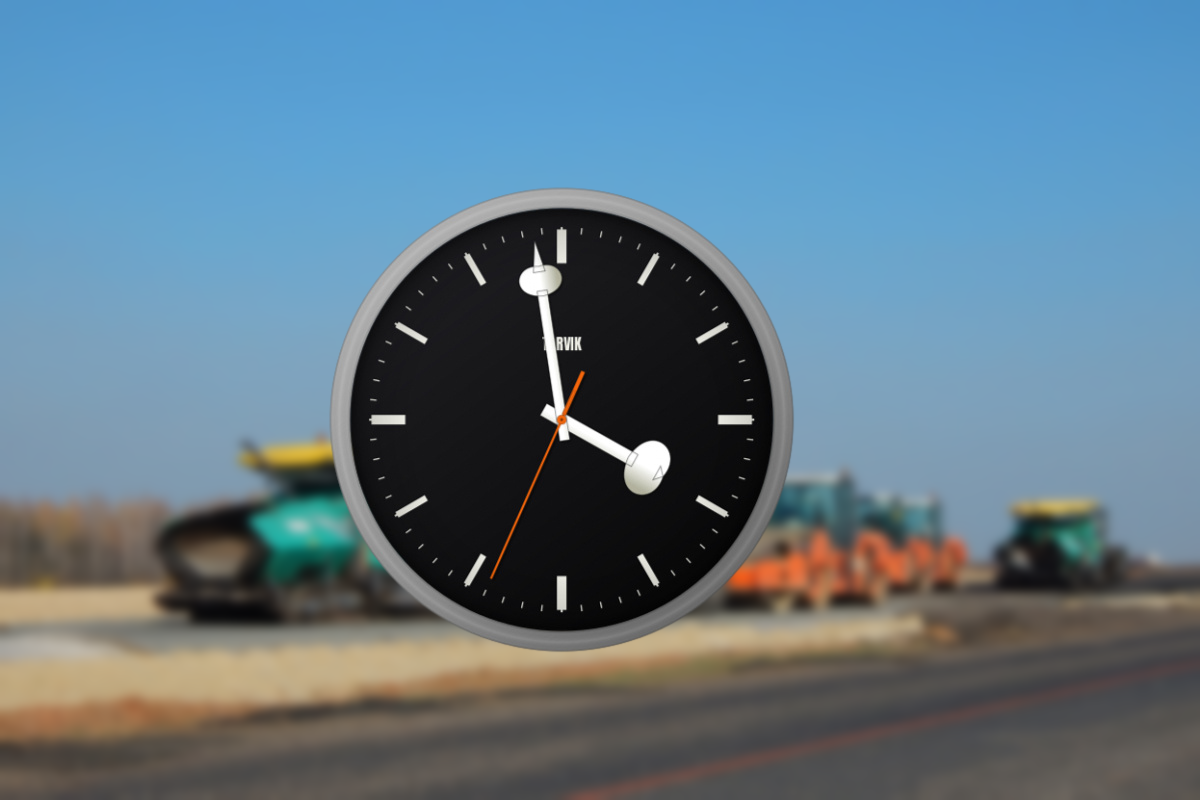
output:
3:58:34
